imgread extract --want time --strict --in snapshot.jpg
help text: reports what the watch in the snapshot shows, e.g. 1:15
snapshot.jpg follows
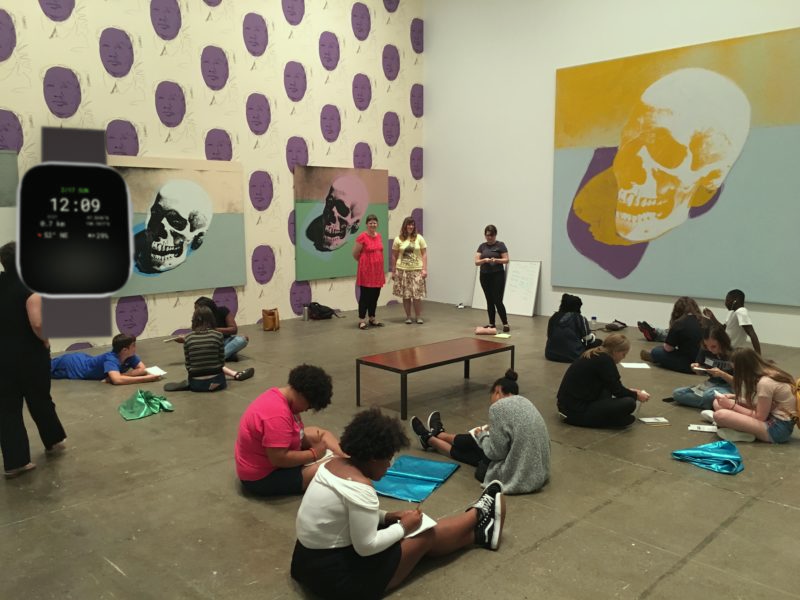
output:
12:09
